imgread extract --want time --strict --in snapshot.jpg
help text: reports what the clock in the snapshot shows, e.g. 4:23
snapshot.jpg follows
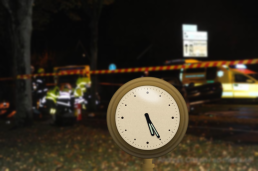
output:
5:25
